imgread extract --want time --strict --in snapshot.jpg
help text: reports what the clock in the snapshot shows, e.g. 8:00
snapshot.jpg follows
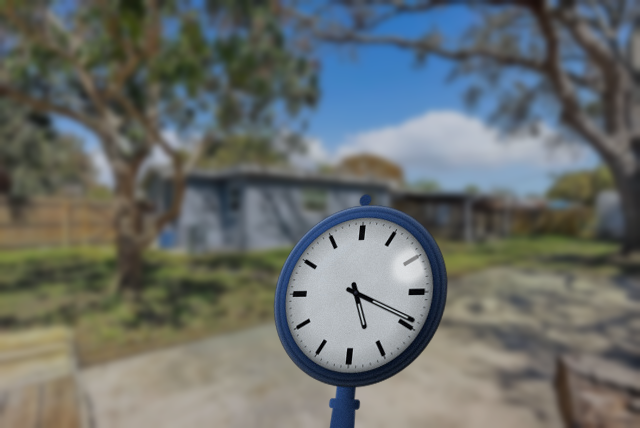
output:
5:19
